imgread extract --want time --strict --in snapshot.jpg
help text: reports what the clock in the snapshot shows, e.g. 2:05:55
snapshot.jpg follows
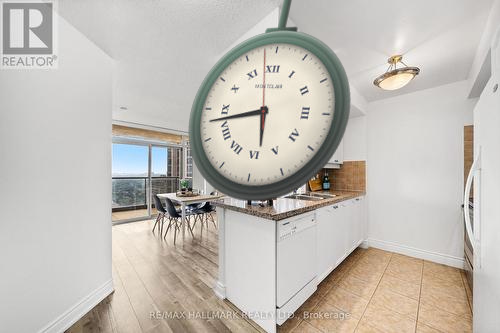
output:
5:42:58
